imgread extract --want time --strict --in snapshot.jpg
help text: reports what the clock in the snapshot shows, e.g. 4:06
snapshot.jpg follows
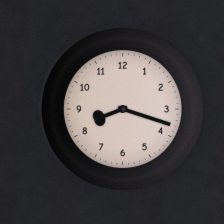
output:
8:18
